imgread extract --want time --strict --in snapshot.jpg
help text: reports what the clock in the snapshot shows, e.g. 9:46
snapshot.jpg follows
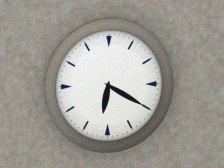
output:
6:20
